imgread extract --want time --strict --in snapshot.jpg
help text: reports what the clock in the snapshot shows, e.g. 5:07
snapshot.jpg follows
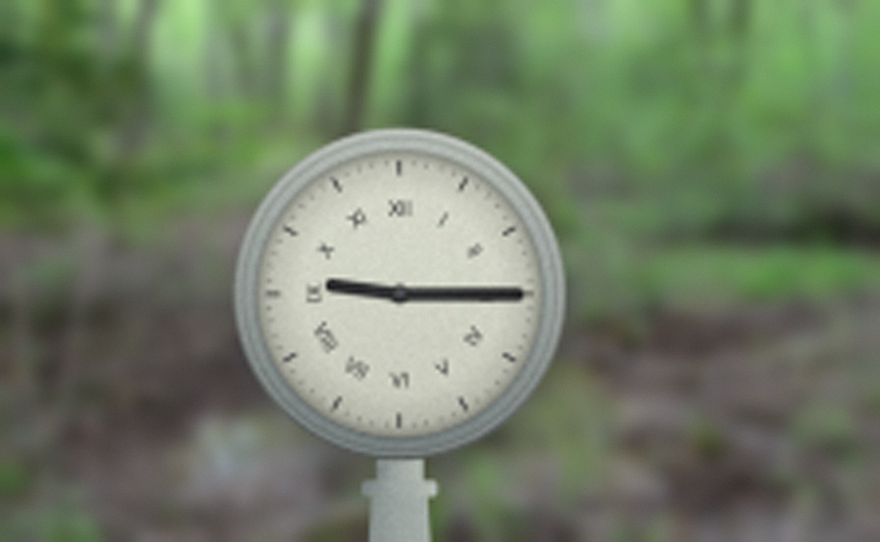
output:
9:15
